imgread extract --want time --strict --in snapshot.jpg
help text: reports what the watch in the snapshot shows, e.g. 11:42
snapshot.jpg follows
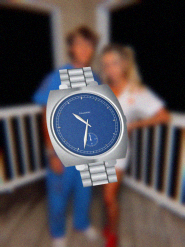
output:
10:33
